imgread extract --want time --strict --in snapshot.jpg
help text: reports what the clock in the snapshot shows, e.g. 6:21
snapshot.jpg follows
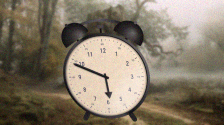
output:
5:49
